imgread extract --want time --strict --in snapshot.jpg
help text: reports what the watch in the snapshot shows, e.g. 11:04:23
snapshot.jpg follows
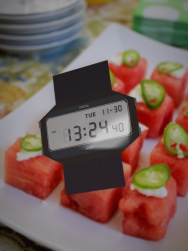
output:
13:24:40
